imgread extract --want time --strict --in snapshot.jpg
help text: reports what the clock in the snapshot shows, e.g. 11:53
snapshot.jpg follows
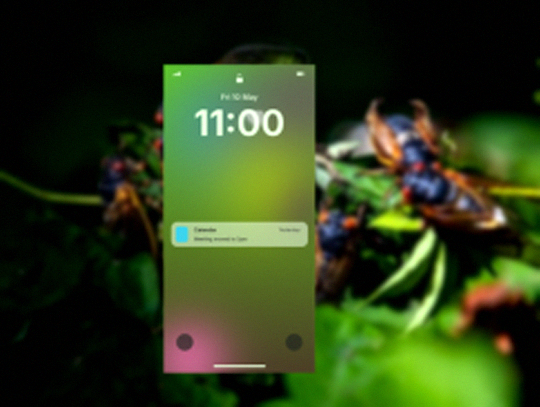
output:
11:00
